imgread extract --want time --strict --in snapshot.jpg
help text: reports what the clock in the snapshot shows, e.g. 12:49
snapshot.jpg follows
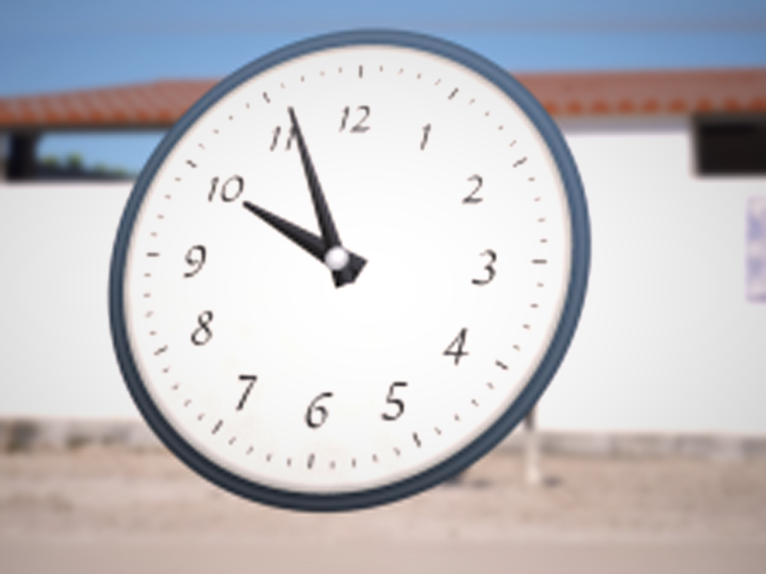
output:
9:56
